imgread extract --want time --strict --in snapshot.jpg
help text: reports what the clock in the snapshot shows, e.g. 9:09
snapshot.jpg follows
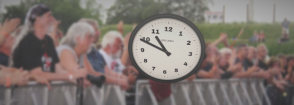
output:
10:49
